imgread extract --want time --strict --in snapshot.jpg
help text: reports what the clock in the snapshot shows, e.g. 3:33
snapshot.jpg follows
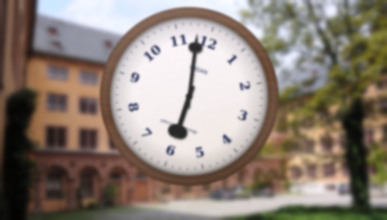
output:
5:58
